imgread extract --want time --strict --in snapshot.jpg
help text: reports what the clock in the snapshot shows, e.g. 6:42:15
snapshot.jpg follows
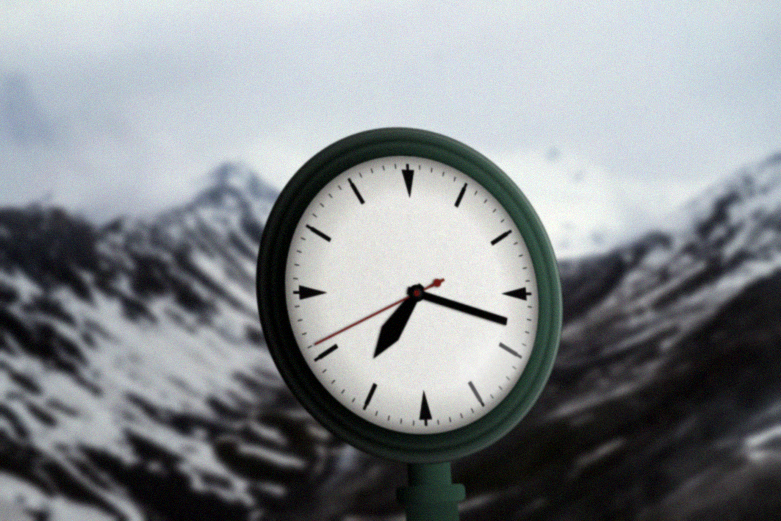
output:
7:17:41
